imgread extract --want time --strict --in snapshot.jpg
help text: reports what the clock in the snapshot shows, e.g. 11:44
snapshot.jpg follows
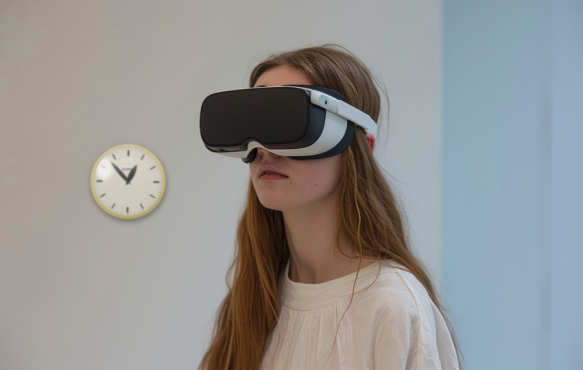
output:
12:53
